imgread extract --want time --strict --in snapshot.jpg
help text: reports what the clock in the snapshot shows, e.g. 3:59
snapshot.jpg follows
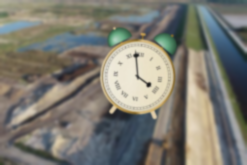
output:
3:58
